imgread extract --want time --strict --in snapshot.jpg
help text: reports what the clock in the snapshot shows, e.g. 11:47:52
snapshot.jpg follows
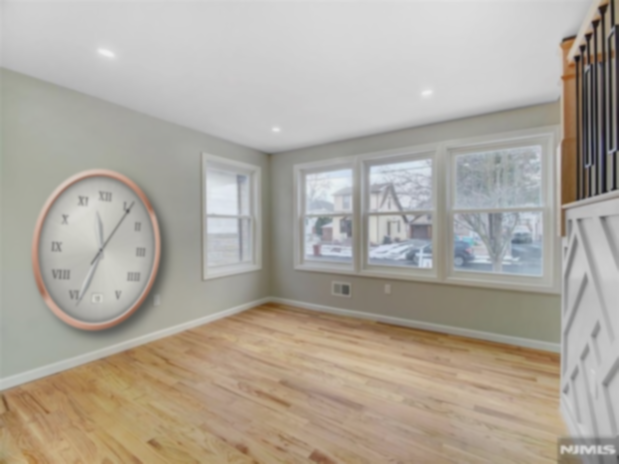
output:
11:34:06
